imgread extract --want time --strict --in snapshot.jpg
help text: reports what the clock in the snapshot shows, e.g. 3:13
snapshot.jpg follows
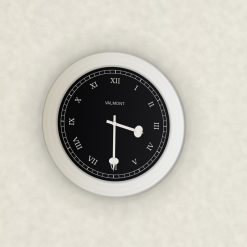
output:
3:30
